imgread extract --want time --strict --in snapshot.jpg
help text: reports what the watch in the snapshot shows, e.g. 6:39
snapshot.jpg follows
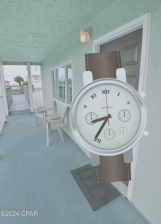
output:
8:36
